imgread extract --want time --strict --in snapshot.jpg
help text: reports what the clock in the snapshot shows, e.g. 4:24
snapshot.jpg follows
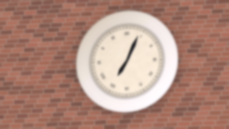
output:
7:04
